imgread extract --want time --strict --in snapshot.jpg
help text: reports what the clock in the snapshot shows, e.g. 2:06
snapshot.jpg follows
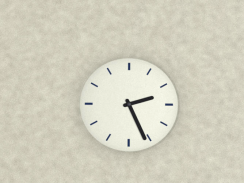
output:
2:26
